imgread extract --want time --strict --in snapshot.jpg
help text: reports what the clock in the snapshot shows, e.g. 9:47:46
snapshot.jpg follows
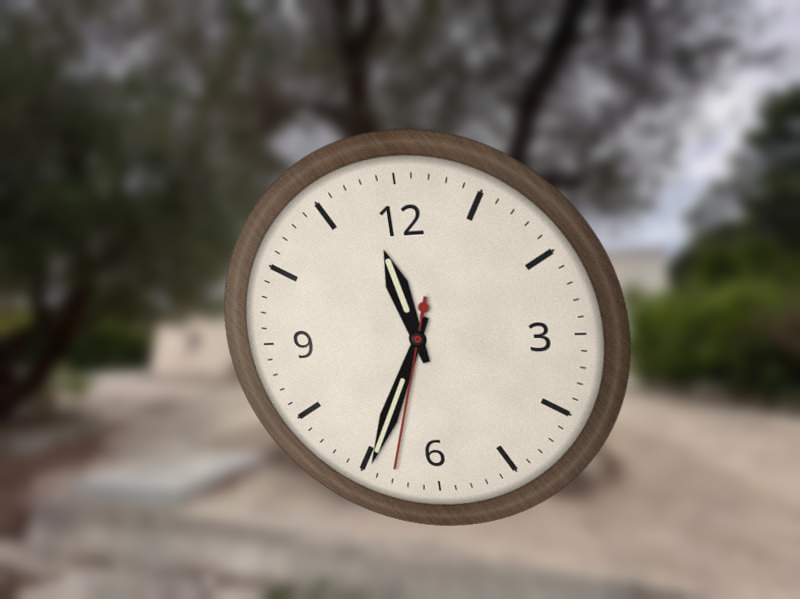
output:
11:34:33
